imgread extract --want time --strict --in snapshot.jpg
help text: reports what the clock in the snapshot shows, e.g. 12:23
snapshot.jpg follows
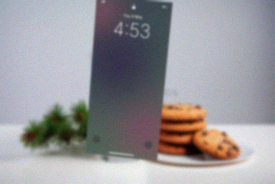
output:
4:53
